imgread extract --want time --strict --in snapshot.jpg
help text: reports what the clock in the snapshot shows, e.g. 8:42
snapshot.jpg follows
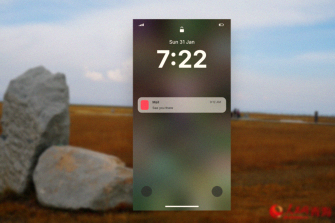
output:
7:22
